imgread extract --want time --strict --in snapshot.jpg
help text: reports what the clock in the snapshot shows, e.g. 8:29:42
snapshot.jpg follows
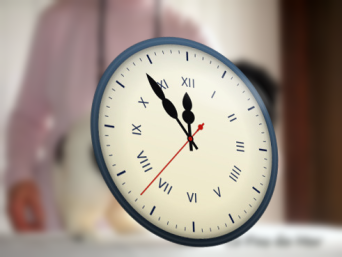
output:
11:53:37
